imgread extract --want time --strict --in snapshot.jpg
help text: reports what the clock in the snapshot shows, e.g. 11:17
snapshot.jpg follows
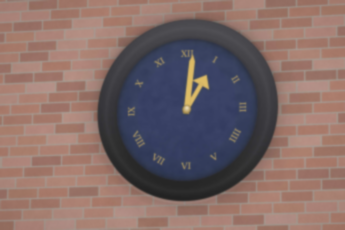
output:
1:01
